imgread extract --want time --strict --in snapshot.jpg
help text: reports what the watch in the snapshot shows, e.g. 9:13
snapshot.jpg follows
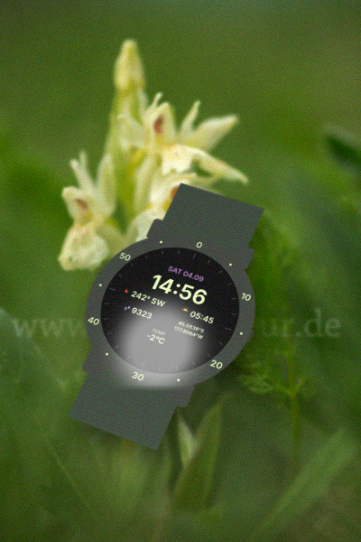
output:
14:56
